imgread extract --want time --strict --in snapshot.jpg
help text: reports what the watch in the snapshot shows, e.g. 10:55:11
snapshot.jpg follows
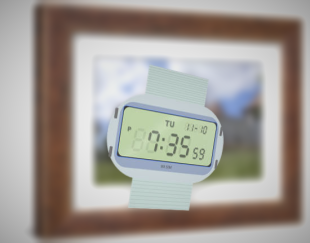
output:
7:35:59
